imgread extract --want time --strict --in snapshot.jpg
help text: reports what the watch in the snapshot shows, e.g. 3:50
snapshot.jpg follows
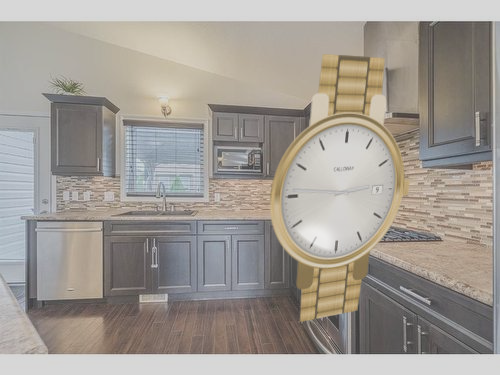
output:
2:46
